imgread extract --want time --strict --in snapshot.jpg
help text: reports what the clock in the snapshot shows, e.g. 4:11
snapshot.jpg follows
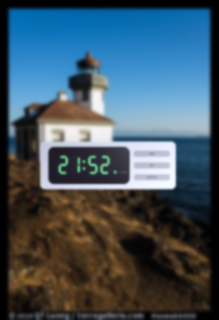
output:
21:52
